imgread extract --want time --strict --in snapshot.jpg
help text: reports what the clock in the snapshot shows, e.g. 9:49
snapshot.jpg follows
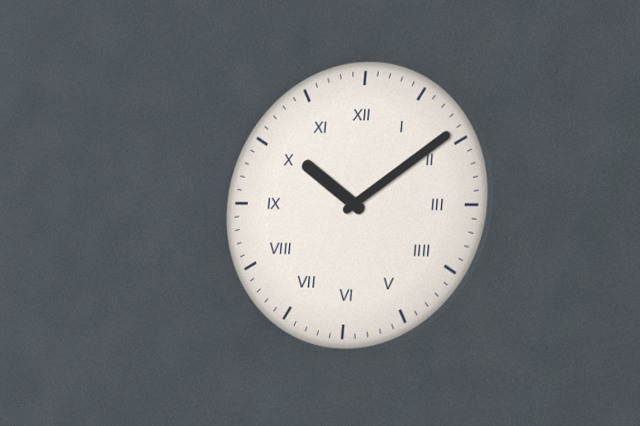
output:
10:09
